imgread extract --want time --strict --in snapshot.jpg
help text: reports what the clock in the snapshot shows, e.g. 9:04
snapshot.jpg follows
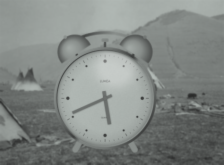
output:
5:41
